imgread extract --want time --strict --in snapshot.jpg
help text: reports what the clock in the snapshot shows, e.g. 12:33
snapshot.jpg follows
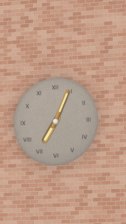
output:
7:04
